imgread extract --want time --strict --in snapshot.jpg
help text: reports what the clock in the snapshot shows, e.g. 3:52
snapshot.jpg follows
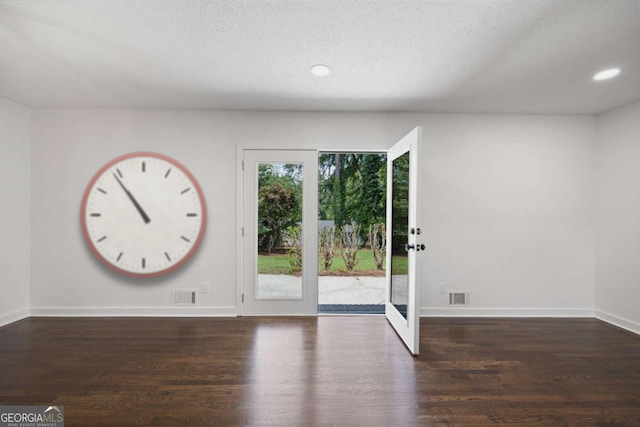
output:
10:54
